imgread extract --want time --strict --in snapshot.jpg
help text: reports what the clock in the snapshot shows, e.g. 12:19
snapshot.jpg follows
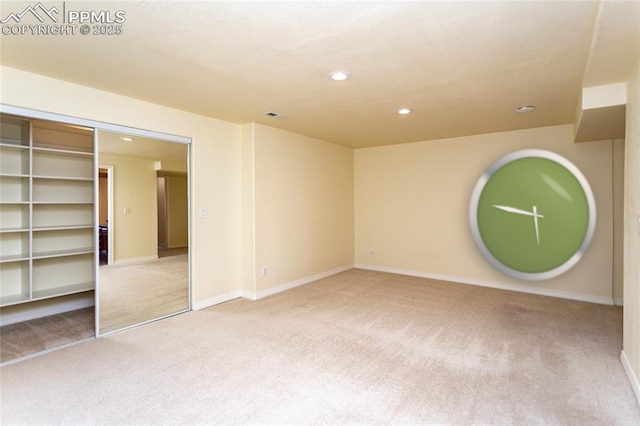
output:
5:47
